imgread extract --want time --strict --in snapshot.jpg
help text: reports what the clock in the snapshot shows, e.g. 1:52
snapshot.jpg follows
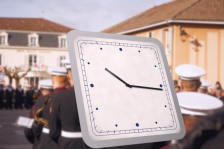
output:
10:16
